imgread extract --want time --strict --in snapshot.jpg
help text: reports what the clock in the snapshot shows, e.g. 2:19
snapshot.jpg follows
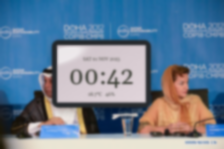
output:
0:42
